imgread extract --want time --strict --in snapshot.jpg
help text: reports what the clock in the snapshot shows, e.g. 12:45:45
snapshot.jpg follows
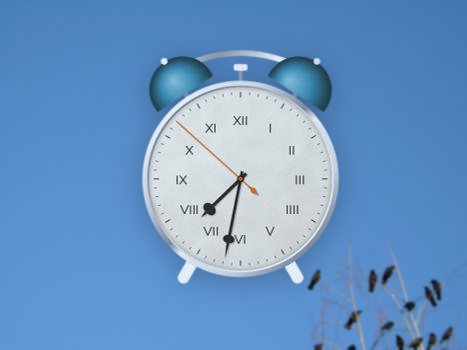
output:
7:31:52
